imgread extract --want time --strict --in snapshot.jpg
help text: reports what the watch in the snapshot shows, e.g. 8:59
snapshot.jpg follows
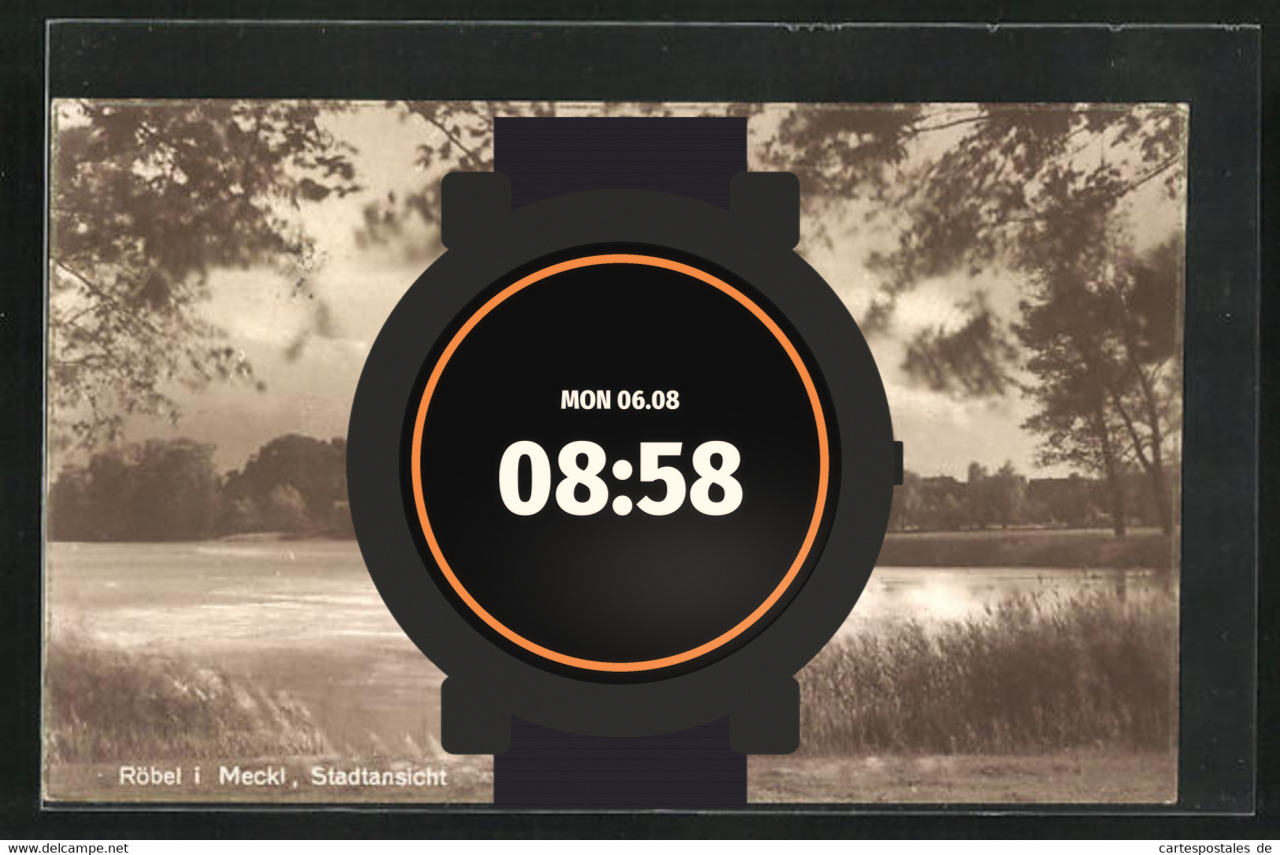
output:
8:58
